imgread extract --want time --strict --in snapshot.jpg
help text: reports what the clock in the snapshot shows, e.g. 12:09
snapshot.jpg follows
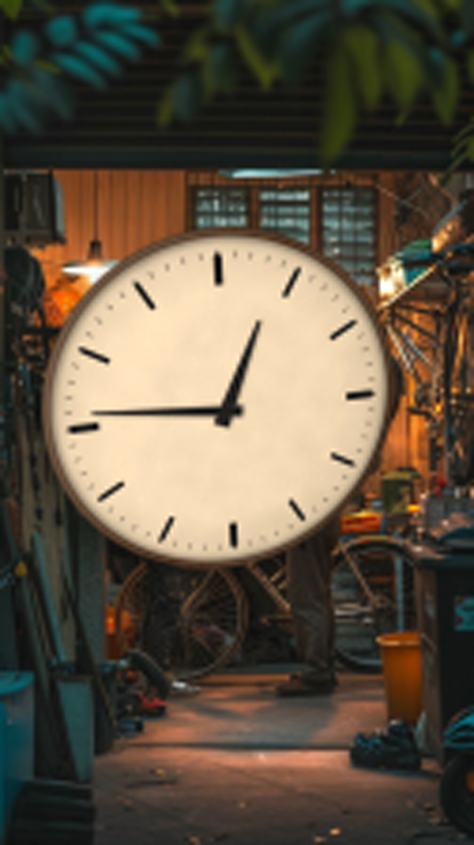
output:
12:46
